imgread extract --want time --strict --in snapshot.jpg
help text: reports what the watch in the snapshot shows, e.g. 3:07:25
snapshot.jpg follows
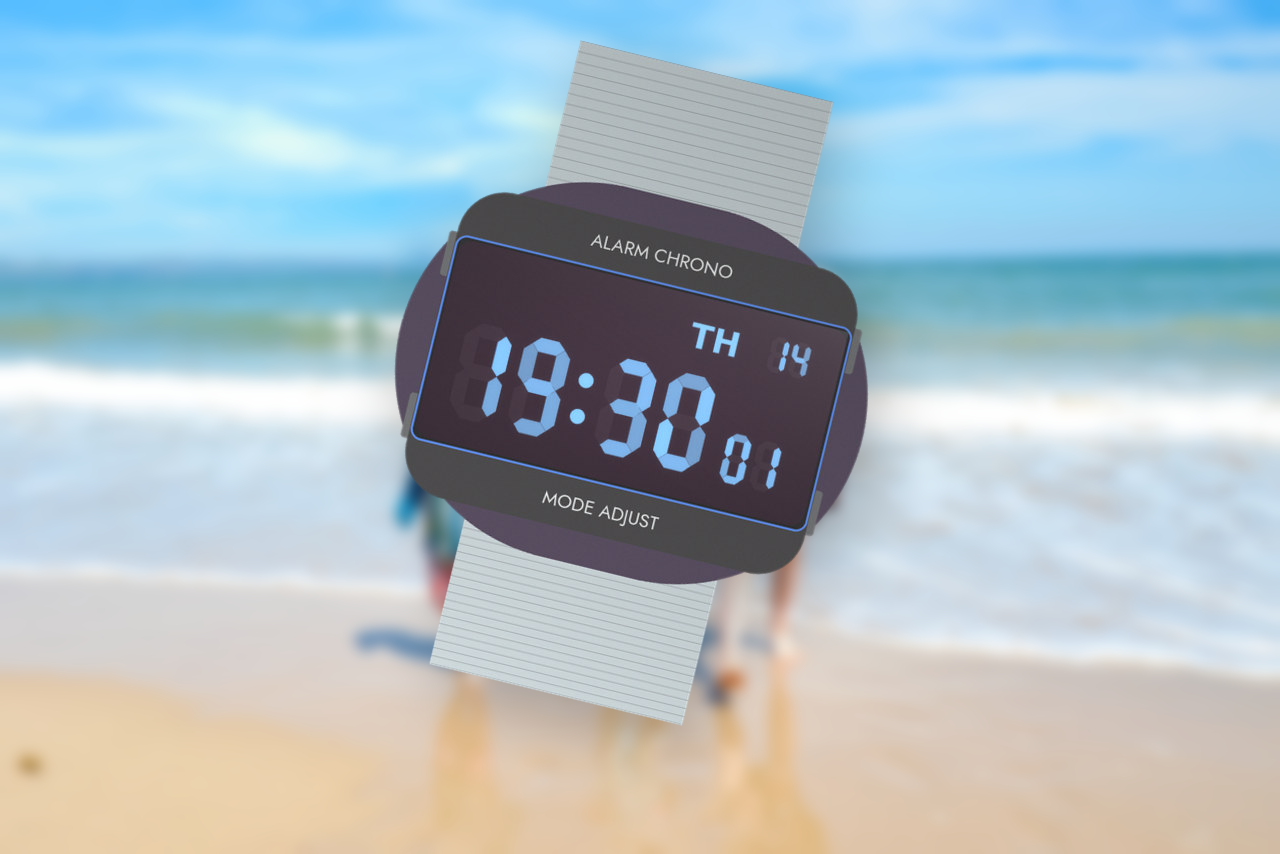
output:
19:30:01
